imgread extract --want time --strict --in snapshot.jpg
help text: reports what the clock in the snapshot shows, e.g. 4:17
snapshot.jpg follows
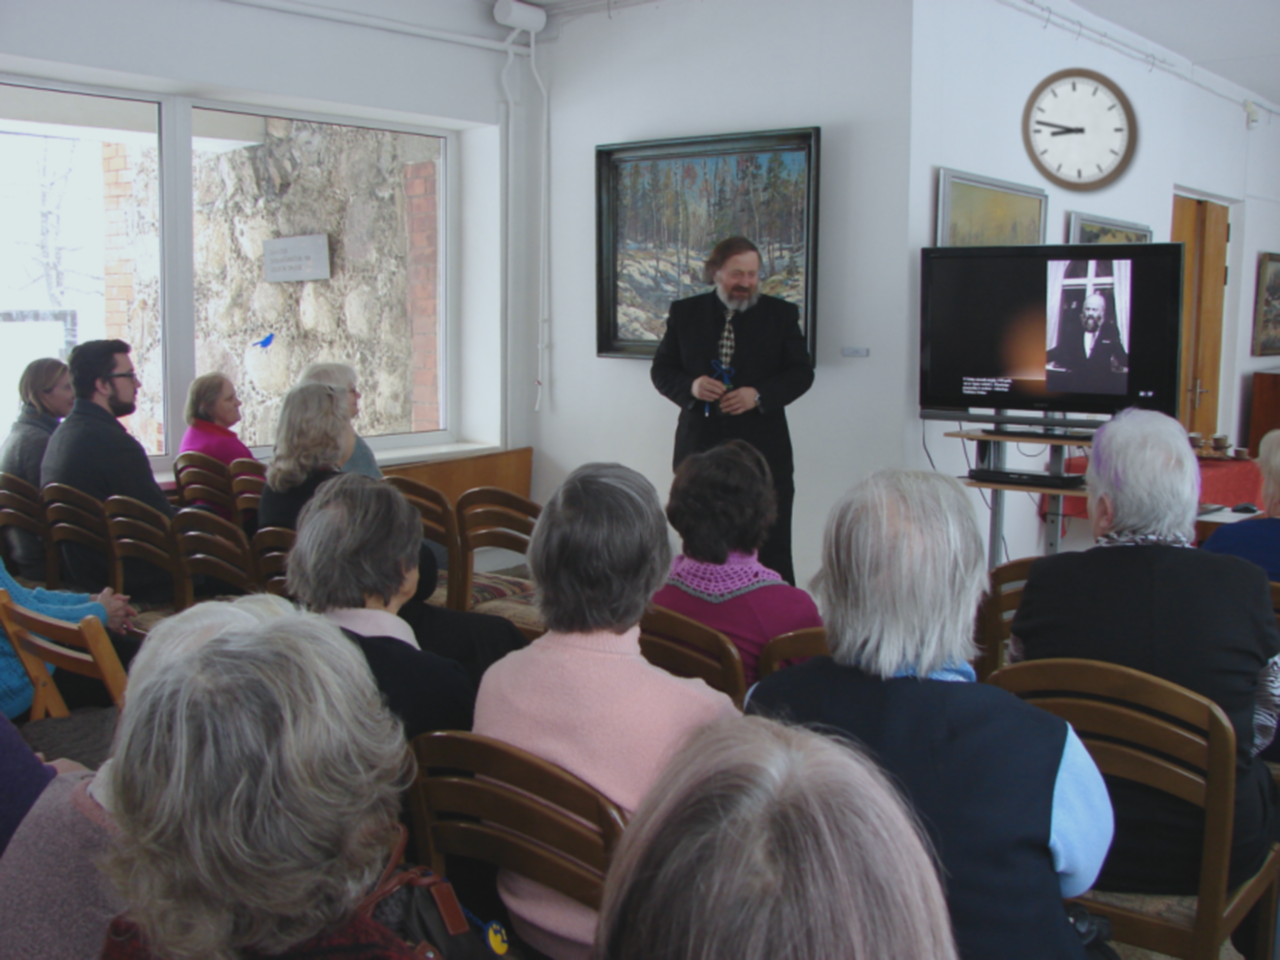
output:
8:47
